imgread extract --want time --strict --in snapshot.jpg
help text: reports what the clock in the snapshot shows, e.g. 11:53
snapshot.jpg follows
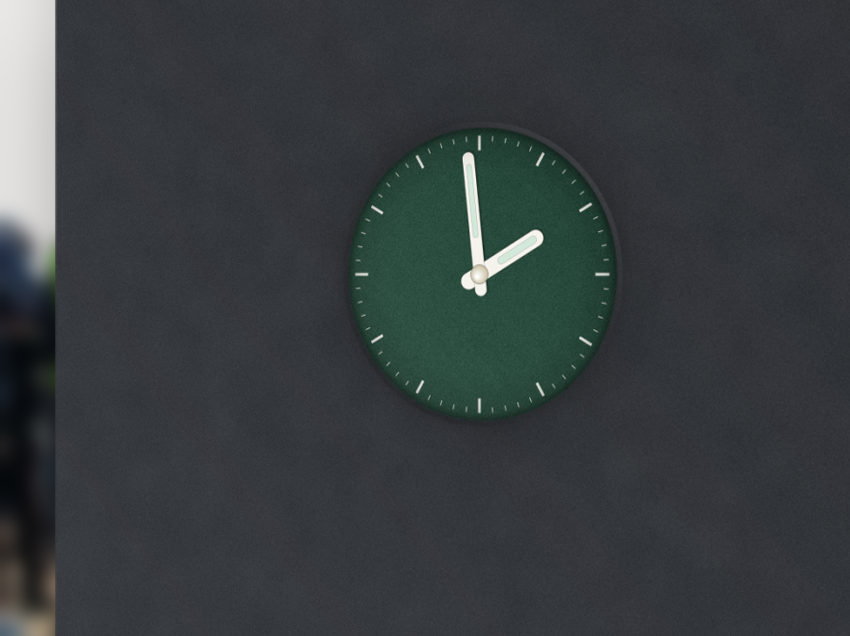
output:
1:59
